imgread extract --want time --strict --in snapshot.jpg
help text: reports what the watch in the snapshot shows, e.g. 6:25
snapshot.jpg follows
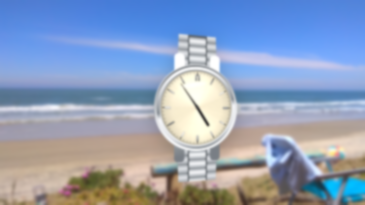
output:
4:54
